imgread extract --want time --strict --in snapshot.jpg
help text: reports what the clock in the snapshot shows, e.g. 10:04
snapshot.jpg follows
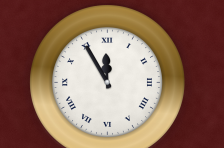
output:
11:55
